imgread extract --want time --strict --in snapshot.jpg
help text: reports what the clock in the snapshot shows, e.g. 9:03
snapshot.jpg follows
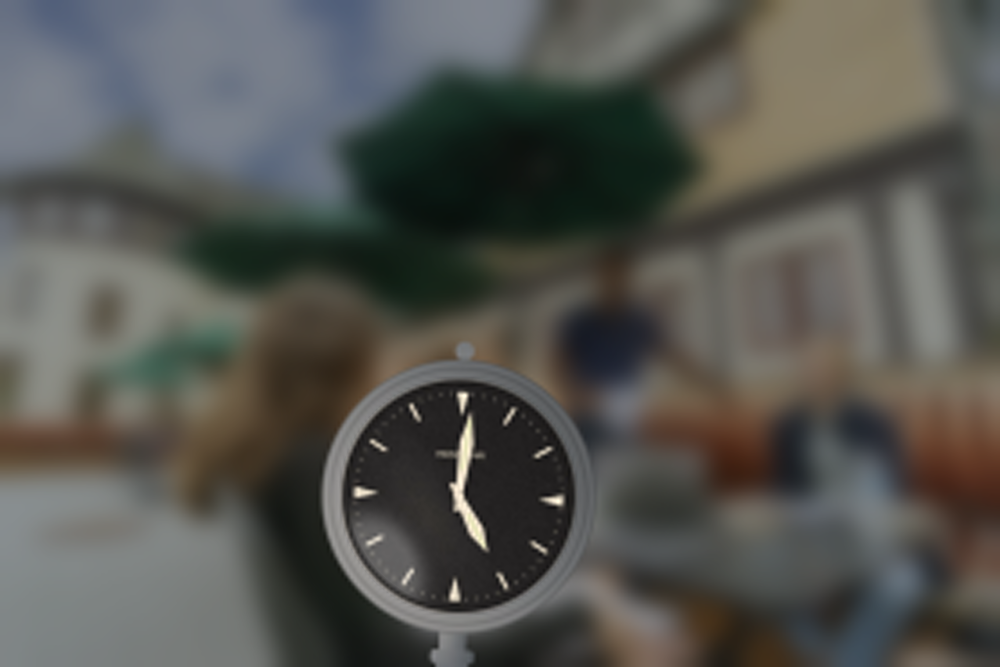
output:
5:01
